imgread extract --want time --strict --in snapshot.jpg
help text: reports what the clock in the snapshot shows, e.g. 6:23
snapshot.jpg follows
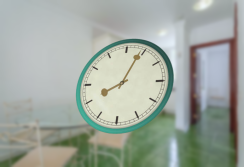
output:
8:04
